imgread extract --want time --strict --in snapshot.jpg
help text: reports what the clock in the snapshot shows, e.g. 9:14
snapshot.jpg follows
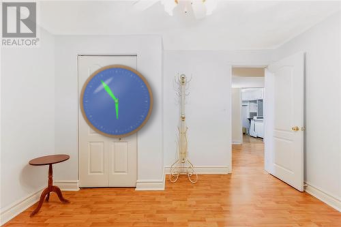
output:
5:54
